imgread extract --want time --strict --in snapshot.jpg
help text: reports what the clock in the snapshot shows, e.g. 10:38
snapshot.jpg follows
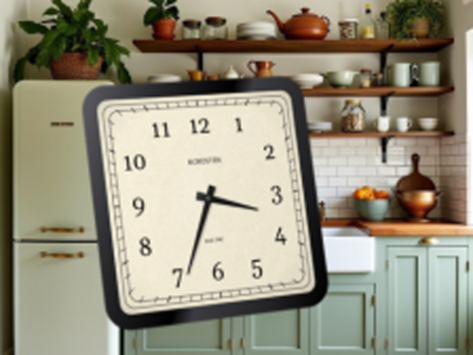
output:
3:34
